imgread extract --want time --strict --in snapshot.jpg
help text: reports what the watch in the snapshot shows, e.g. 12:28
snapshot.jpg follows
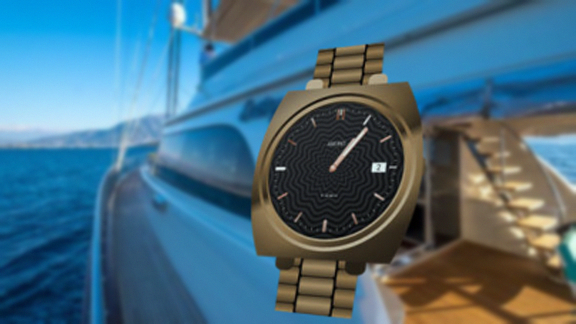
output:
1:06
